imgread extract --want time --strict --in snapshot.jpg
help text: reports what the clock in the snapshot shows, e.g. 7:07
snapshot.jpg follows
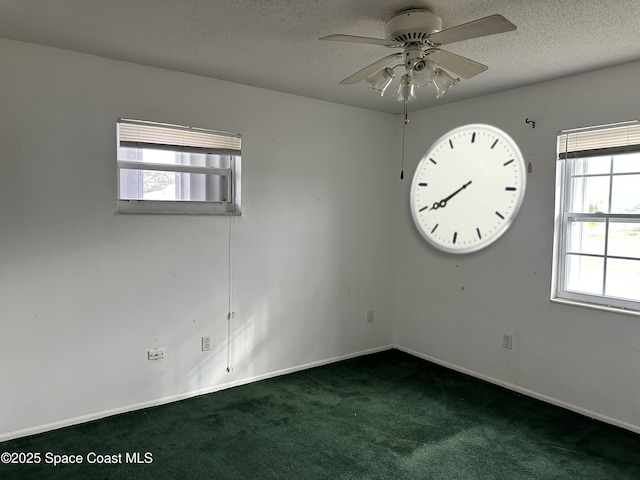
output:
7:39
